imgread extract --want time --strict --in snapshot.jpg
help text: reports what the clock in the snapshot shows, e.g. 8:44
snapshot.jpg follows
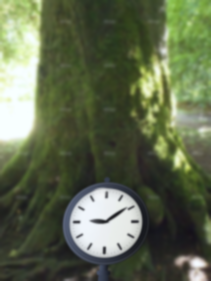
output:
9:09
